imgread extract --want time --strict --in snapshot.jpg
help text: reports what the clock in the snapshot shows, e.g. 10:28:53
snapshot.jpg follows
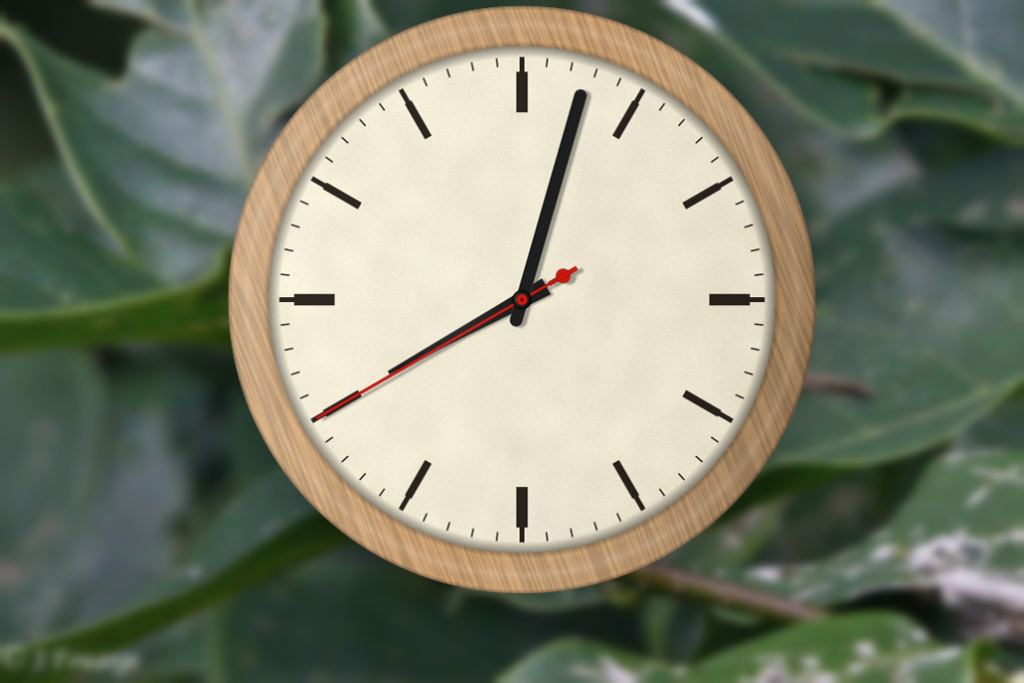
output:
8:02:40
